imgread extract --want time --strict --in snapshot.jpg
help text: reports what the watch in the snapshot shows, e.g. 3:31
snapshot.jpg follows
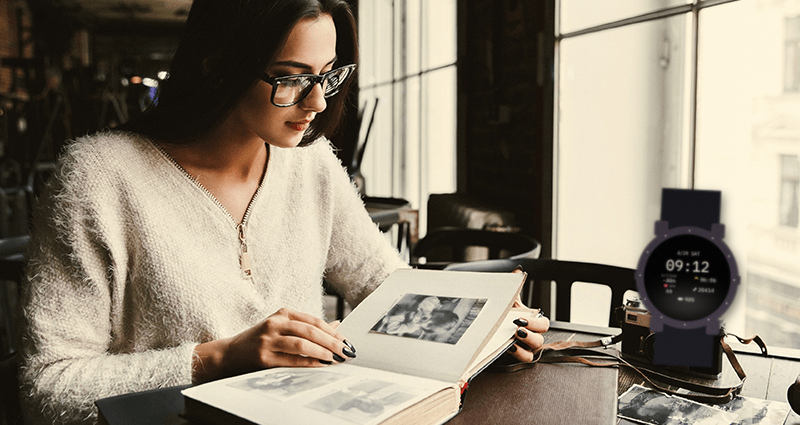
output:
9:12
